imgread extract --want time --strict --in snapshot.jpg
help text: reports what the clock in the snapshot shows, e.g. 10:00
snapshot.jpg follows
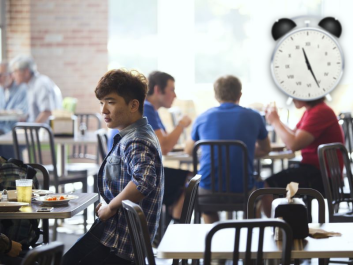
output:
11:26
